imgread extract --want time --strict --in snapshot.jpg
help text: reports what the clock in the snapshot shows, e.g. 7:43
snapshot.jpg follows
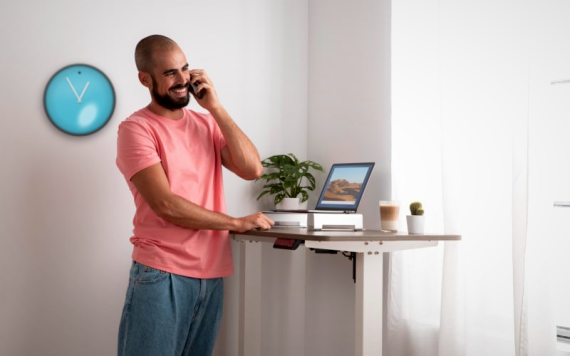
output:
12:55
